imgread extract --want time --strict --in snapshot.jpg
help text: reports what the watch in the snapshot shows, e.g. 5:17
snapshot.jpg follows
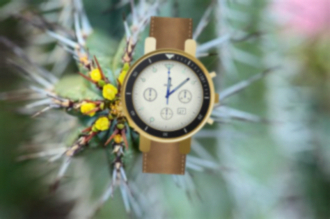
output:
12:08
